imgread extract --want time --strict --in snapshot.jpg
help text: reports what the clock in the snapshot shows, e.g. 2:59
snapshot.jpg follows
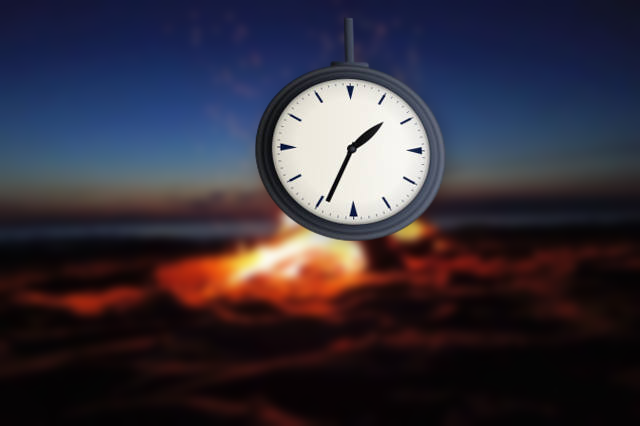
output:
1:34
